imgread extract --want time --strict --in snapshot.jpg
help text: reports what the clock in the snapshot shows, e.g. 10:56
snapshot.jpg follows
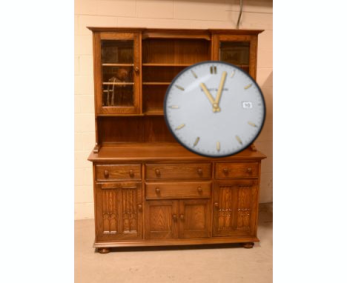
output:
11:03
